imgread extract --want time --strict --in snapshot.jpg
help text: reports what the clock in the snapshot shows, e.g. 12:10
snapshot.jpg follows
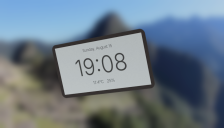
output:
19:08
